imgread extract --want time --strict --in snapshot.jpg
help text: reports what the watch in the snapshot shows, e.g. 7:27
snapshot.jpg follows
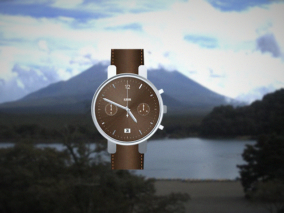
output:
4:49
